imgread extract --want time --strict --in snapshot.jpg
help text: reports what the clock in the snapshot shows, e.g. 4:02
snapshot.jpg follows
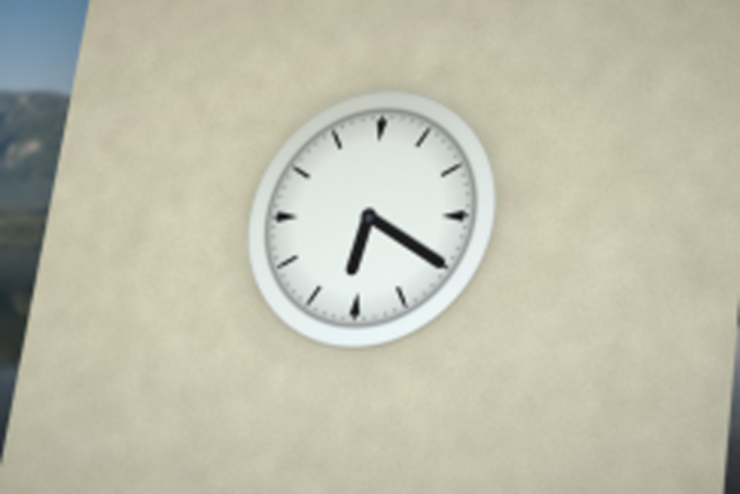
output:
6:20
